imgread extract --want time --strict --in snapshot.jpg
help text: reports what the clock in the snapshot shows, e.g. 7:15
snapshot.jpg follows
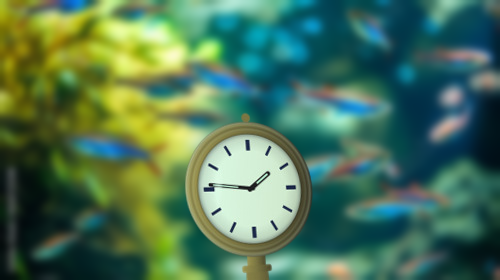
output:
1:46
